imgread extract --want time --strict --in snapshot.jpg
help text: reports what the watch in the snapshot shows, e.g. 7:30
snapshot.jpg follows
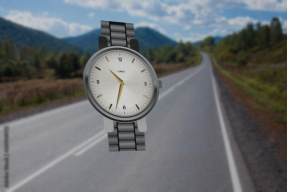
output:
10:33
